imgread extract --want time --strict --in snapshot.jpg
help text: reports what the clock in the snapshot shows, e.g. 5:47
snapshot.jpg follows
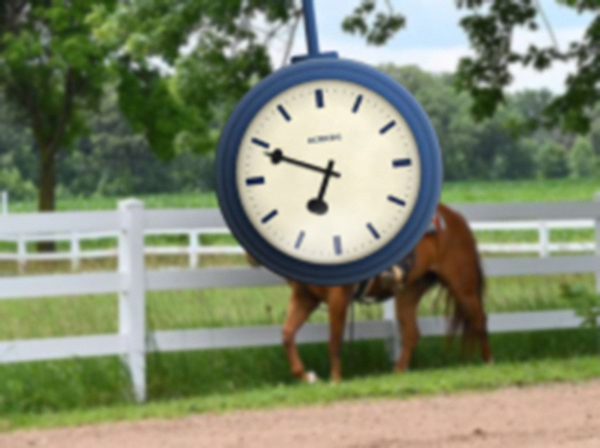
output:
6:49
